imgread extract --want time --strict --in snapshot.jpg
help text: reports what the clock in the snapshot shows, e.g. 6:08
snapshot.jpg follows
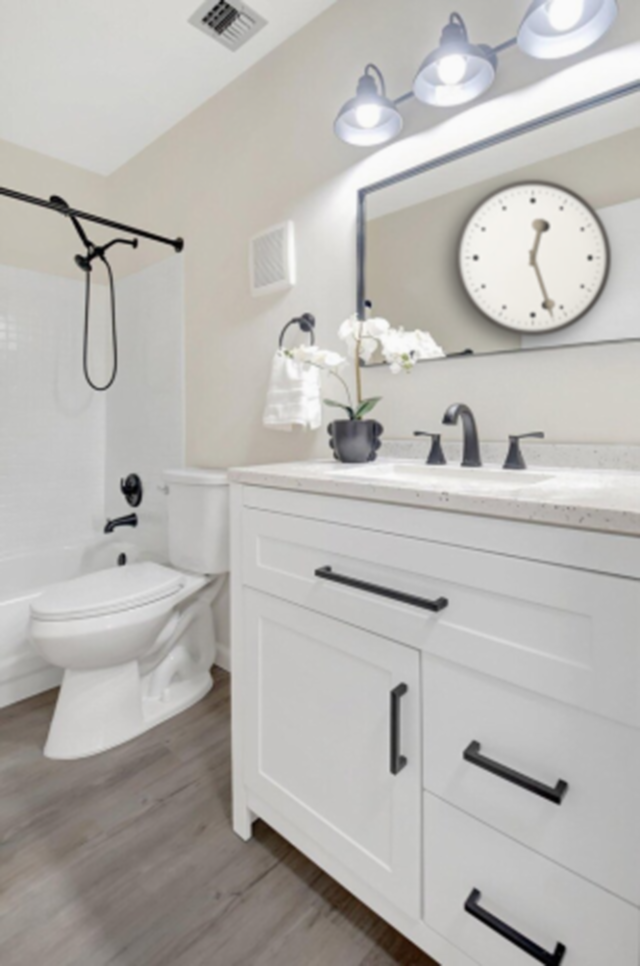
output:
12:27
